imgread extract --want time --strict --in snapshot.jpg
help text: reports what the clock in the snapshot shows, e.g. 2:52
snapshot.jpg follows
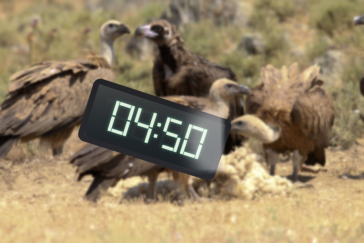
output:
4:50
